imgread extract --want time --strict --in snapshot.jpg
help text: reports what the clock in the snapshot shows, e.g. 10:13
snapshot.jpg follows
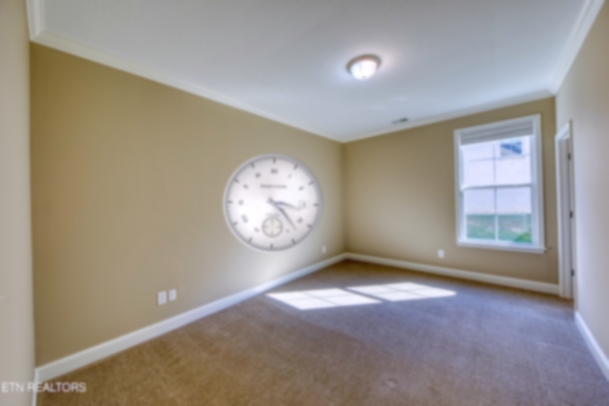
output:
3:23
